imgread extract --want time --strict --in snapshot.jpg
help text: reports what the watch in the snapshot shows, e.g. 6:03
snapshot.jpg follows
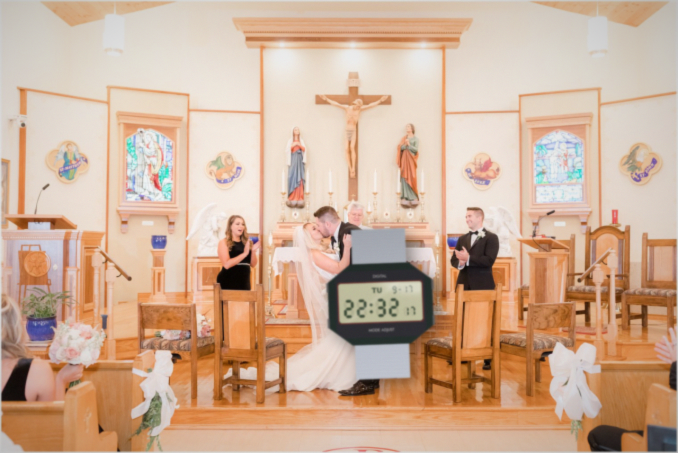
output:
22:32
